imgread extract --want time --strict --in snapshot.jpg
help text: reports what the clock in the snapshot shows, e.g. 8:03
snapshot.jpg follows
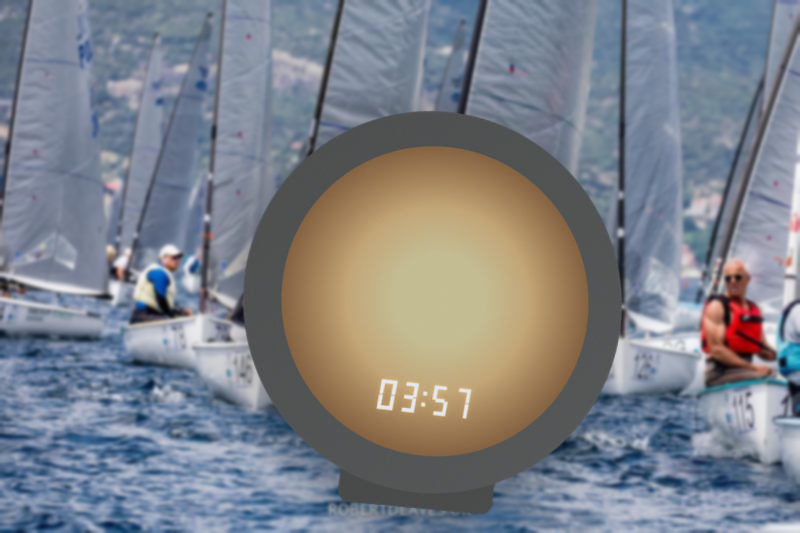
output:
3:57
